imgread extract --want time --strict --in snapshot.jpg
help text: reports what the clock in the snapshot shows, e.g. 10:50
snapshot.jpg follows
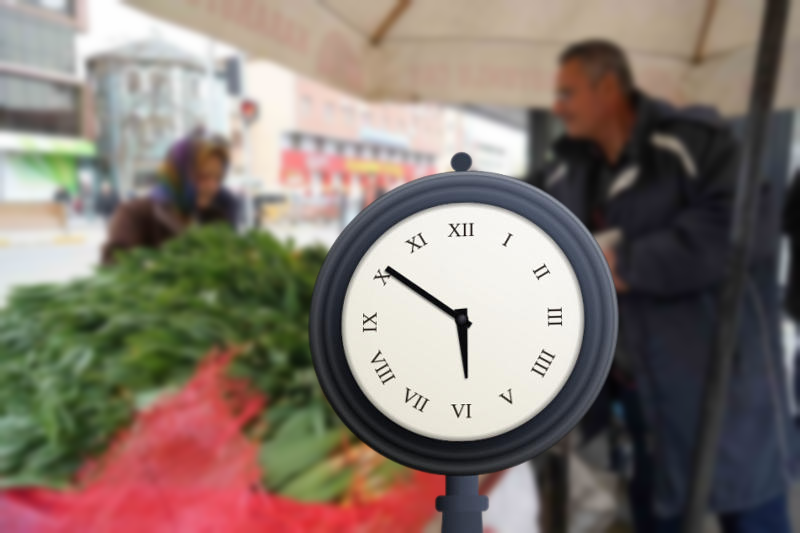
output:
5:51
